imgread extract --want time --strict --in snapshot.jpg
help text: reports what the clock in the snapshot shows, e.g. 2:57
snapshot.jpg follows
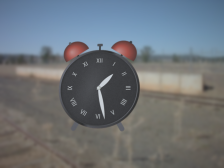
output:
1:28
